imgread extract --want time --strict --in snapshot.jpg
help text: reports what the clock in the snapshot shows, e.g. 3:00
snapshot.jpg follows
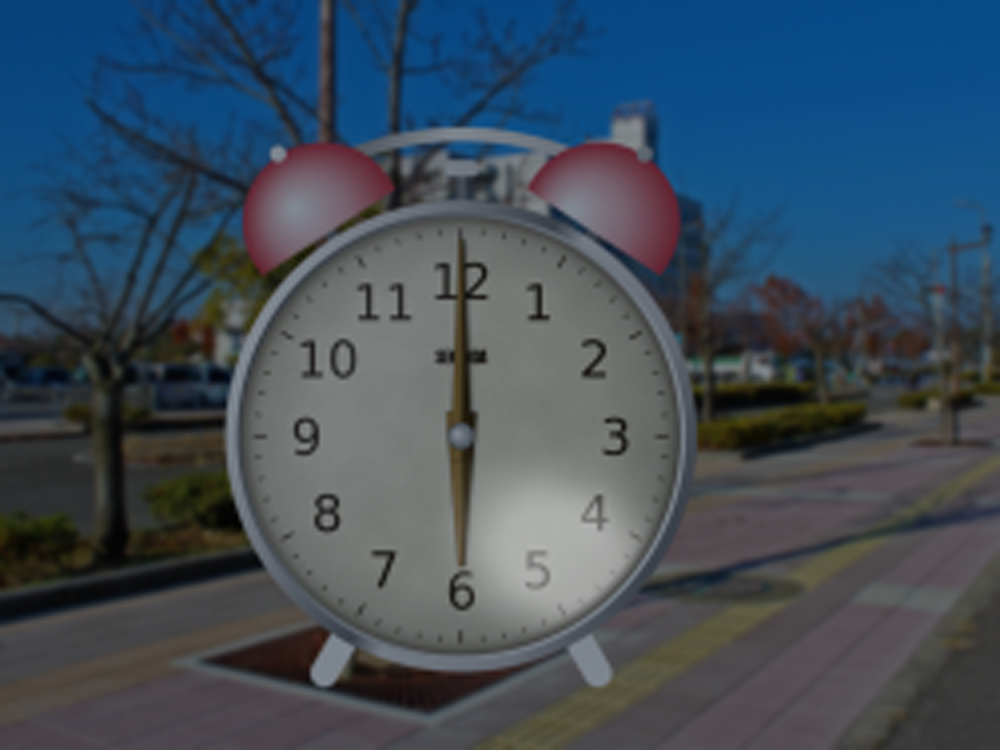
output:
6:00
